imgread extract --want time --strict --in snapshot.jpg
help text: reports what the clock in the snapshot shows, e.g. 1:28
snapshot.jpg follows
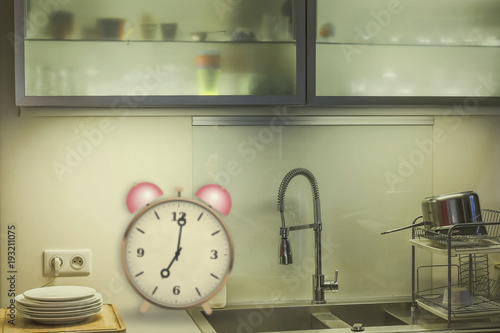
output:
7:01
